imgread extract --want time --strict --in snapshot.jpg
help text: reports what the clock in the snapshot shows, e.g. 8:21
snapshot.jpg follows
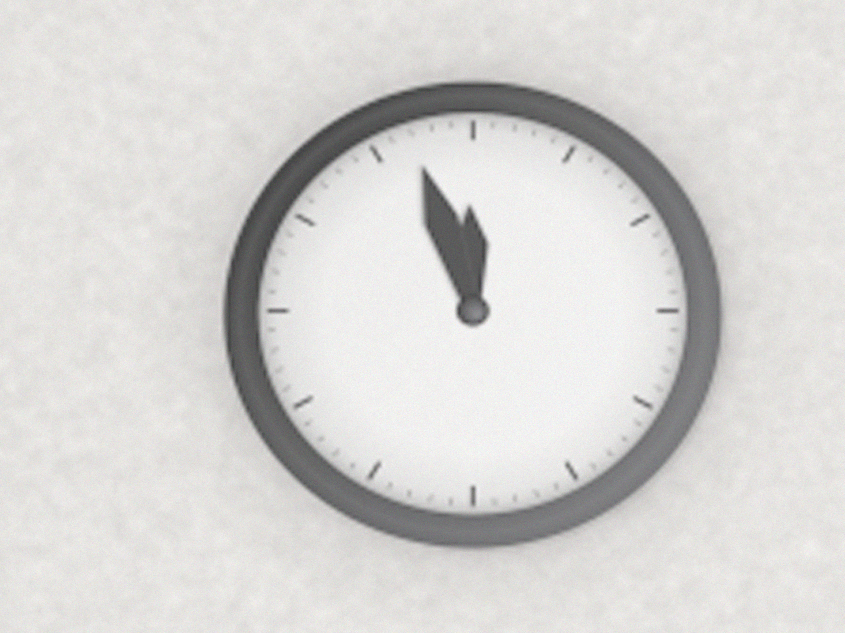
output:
11:57
